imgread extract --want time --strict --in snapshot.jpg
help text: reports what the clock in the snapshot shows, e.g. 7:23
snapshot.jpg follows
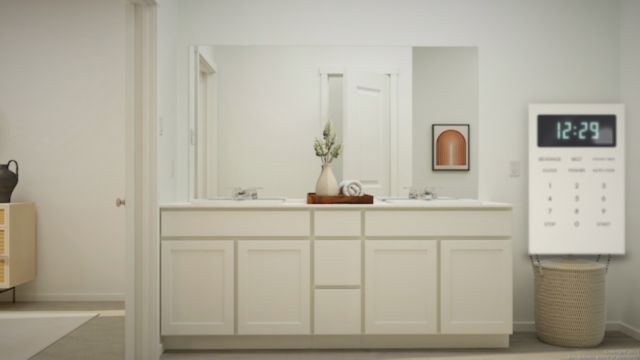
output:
12:29
